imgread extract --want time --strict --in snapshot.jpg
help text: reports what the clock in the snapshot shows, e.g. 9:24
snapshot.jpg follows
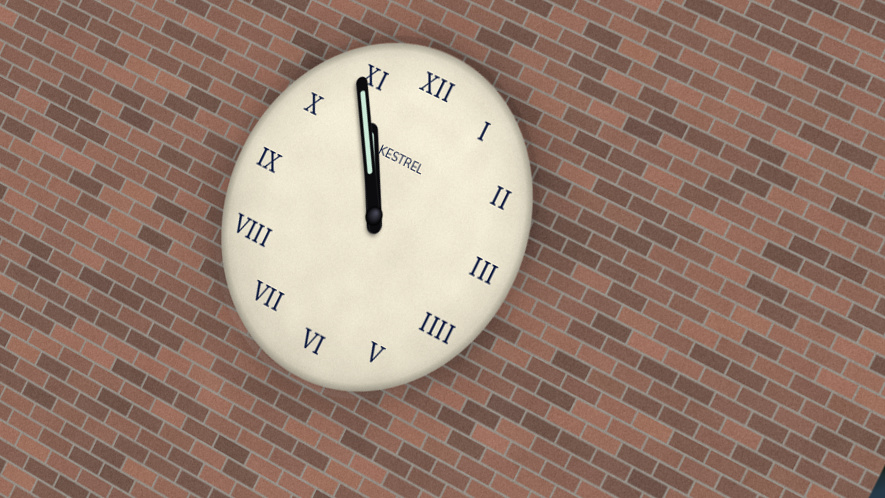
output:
10:54
